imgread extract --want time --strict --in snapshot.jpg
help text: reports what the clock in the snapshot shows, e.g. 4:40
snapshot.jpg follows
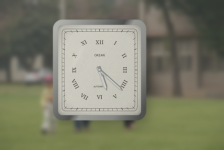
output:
5:22
